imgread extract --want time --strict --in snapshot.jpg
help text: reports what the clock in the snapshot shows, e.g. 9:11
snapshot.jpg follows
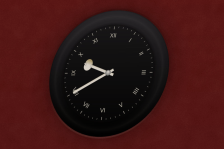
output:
9:40
